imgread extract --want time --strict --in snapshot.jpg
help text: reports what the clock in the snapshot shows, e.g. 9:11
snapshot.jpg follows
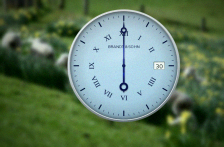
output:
6:00
